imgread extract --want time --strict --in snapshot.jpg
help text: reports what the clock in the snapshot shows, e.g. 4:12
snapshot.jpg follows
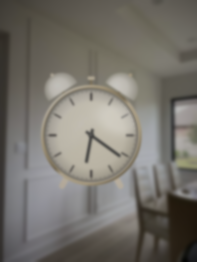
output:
6:21
